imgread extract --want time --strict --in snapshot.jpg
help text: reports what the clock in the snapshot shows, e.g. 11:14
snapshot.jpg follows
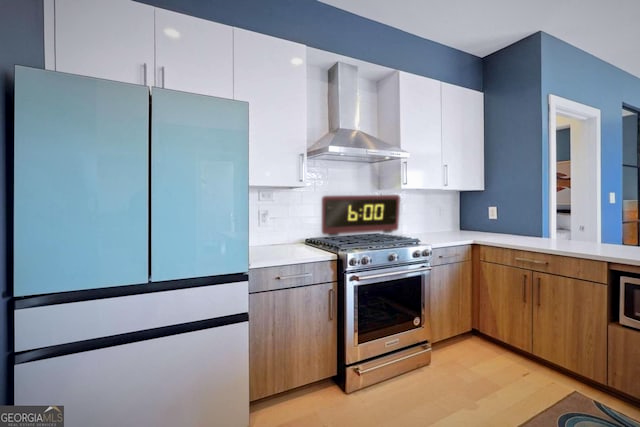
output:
6:00
